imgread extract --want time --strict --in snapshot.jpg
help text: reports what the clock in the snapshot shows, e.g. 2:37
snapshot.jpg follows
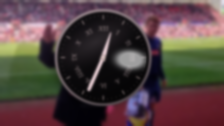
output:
12:34
